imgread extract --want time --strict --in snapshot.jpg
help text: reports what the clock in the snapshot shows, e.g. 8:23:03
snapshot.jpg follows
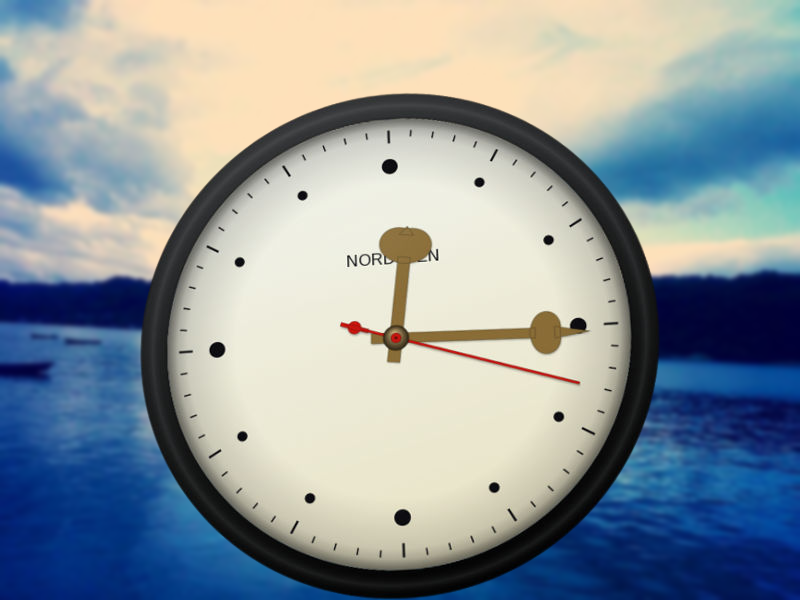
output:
12:15:18
